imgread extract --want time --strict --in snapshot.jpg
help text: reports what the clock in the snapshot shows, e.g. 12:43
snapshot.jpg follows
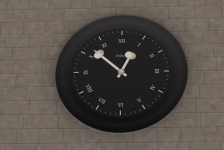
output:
12:52
